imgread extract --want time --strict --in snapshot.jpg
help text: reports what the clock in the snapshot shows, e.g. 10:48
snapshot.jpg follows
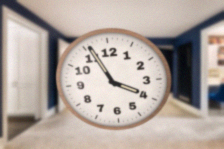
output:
3:56
